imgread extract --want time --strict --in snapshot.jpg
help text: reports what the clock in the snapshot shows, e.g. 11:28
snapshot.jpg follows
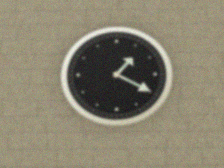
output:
1:20
